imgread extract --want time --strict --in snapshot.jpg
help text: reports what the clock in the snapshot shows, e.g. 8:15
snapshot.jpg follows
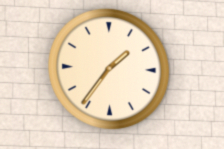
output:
1:36
